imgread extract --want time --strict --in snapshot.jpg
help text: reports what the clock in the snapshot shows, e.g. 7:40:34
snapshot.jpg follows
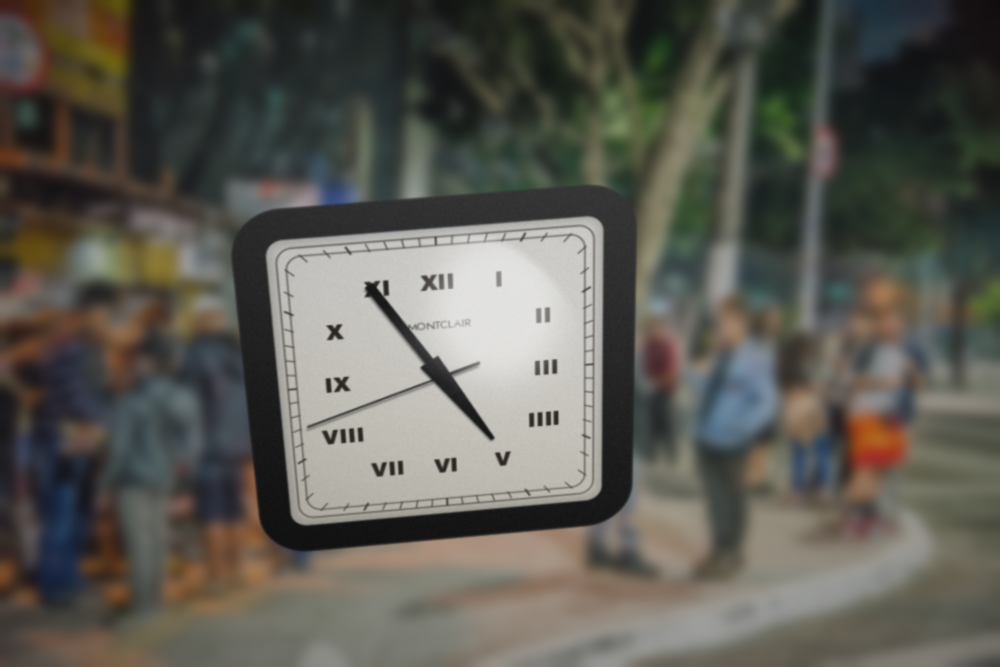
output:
4:54:42
